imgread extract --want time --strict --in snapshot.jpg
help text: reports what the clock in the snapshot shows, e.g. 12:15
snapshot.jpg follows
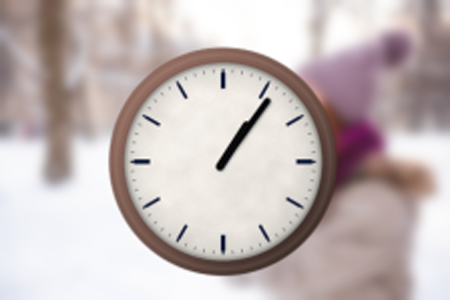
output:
1:06
